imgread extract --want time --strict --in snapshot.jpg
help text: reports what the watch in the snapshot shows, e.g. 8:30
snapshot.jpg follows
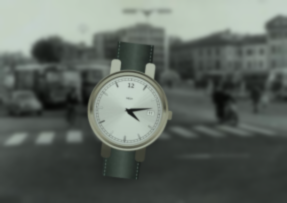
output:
4:13
